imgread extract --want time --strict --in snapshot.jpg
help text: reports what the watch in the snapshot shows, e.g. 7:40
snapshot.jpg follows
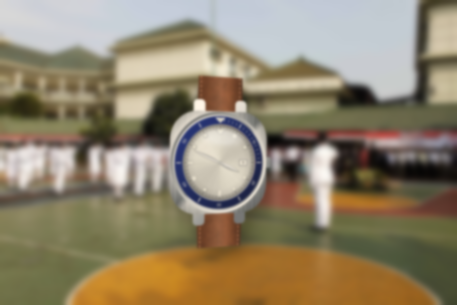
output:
3:49
